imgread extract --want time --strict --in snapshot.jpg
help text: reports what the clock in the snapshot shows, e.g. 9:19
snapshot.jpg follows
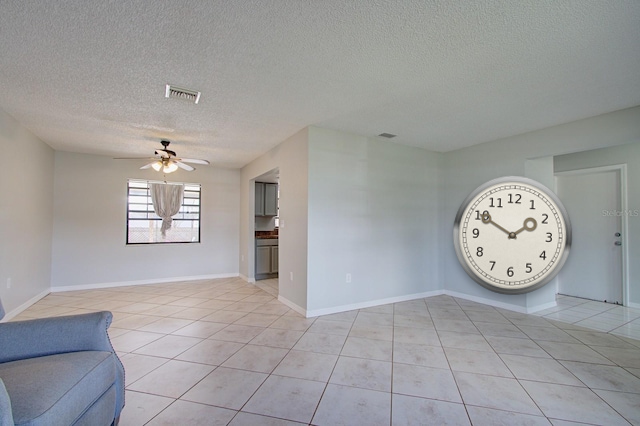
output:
1:50
